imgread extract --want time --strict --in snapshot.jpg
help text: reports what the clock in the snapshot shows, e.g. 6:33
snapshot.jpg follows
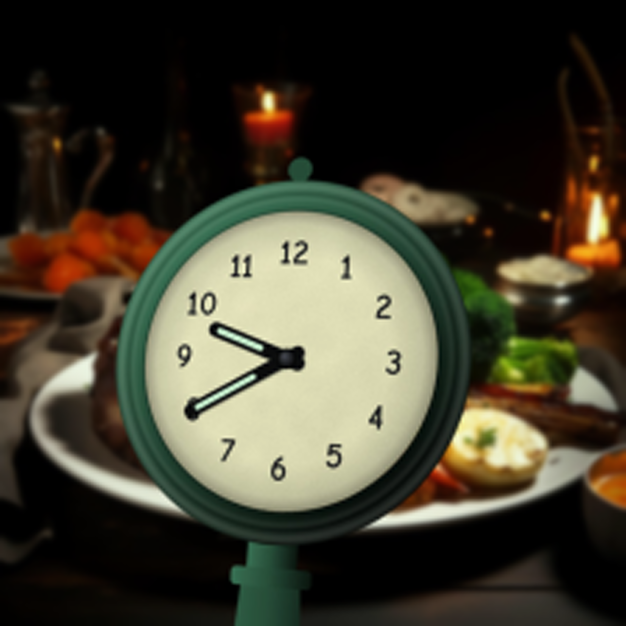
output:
9:40
